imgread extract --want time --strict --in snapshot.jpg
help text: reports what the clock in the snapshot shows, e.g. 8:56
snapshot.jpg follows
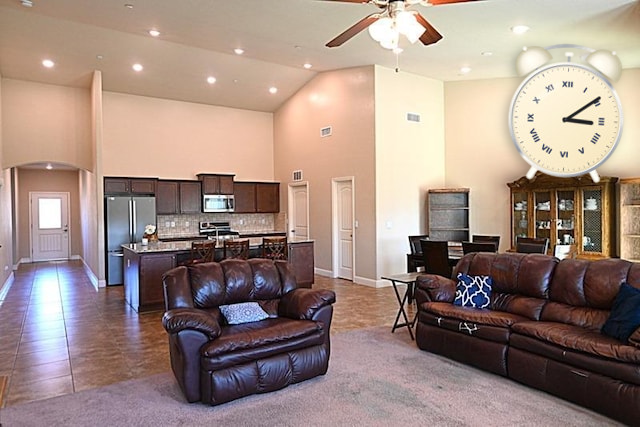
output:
3:09
